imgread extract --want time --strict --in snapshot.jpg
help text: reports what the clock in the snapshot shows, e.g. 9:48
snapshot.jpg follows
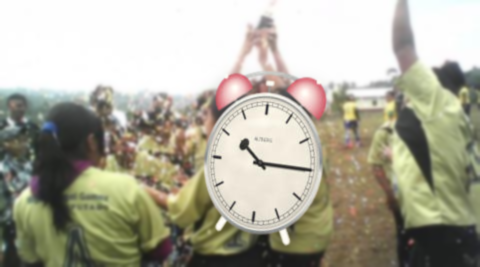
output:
10:15
